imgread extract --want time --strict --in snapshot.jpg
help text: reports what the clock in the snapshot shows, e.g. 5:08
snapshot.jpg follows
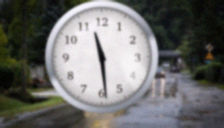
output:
11:29
